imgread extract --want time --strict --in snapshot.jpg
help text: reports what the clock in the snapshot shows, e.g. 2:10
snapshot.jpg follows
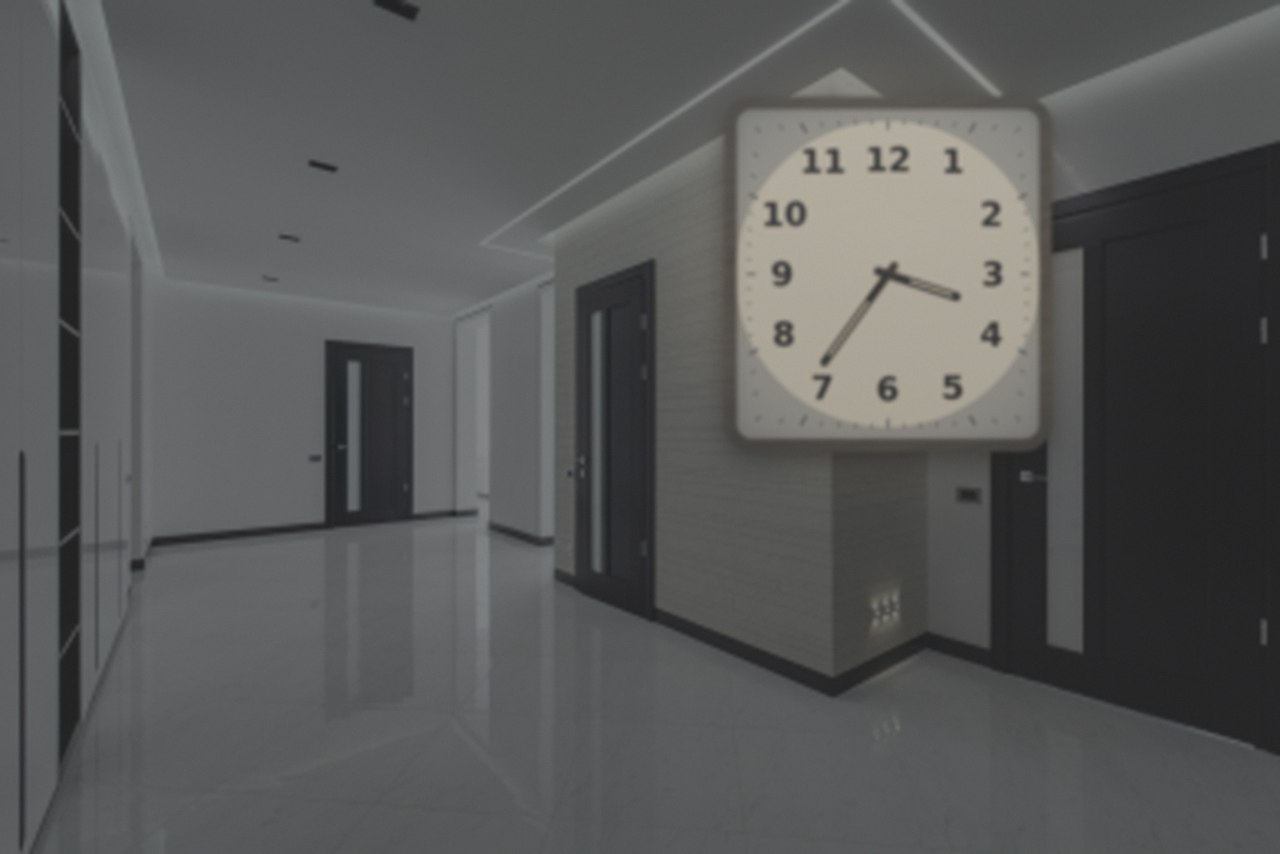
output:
3:36
